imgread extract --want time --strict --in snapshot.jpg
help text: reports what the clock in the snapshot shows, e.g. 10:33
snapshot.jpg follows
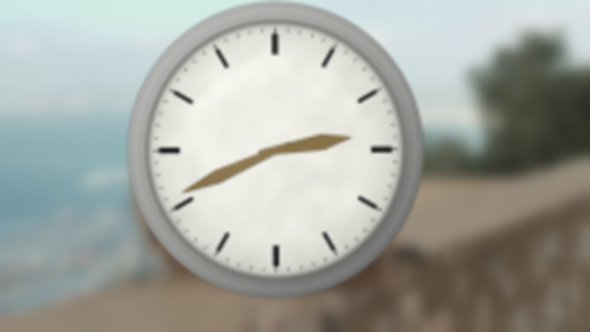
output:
2:41
